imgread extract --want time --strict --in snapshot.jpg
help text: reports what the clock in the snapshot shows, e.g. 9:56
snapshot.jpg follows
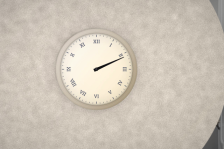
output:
2:11
